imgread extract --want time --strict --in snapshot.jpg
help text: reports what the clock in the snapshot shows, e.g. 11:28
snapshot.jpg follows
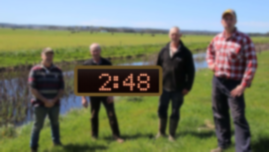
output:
2:48
